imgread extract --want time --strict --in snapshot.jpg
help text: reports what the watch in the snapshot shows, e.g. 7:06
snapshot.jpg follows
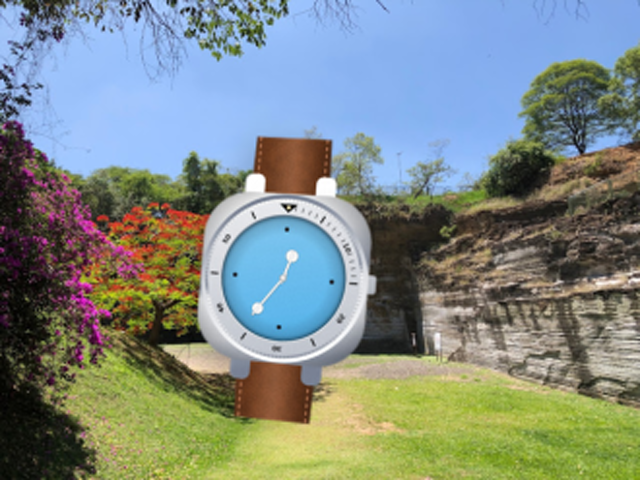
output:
12:36
